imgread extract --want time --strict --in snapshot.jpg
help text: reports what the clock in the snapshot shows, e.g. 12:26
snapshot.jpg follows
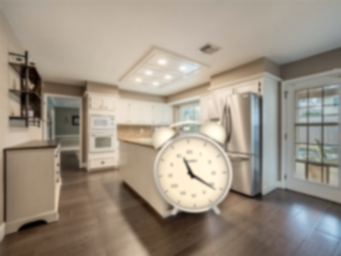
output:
11:21
